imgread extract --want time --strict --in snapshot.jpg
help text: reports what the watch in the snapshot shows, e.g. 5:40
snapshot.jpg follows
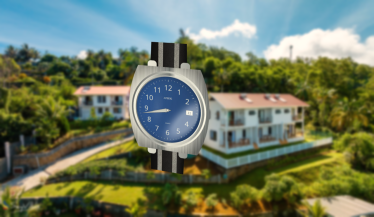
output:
8:43
